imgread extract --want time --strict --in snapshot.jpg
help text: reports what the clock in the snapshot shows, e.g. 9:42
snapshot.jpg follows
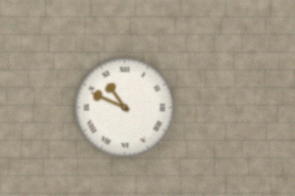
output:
10:49
